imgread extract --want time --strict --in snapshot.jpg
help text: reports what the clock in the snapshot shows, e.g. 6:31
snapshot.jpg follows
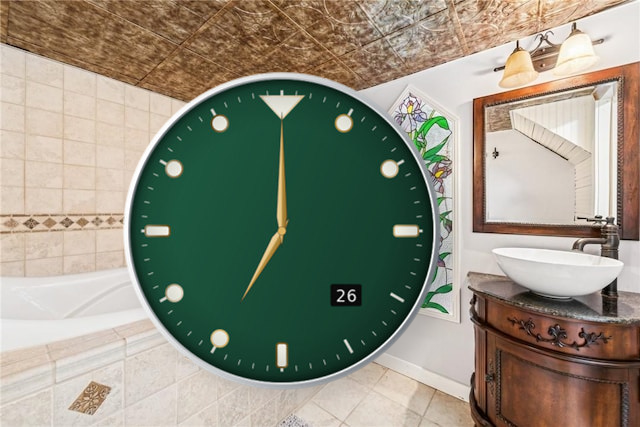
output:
7:00
